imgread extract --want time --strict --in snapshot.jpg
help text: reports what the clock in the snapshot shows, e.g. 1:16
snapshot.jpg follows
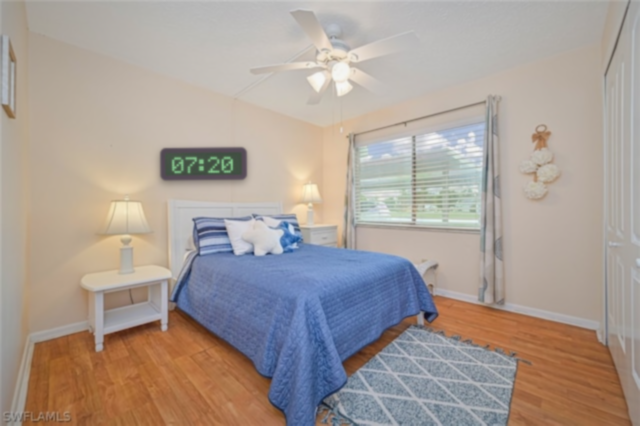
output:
7:20
